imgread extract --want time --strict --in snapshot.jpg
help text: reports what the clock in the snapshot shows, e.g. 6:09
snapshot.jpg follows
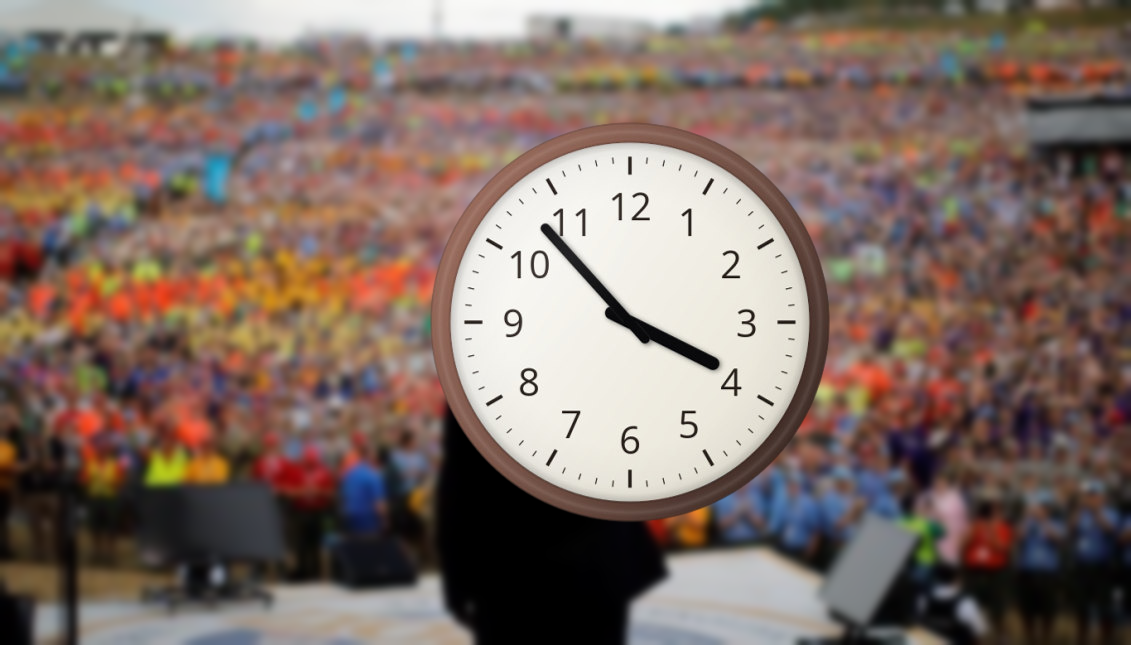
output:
3:53
